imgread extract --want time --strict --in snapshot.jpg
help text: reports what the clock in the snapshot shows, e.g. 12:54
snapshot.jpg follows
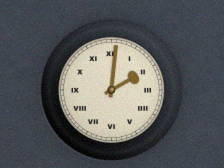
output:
2:01
